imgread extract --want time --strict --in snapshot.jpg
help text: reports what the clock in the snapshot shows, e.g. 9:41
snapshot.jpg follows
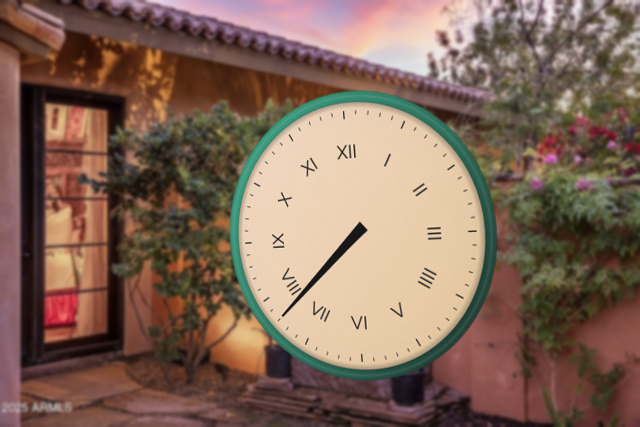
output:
7:38
